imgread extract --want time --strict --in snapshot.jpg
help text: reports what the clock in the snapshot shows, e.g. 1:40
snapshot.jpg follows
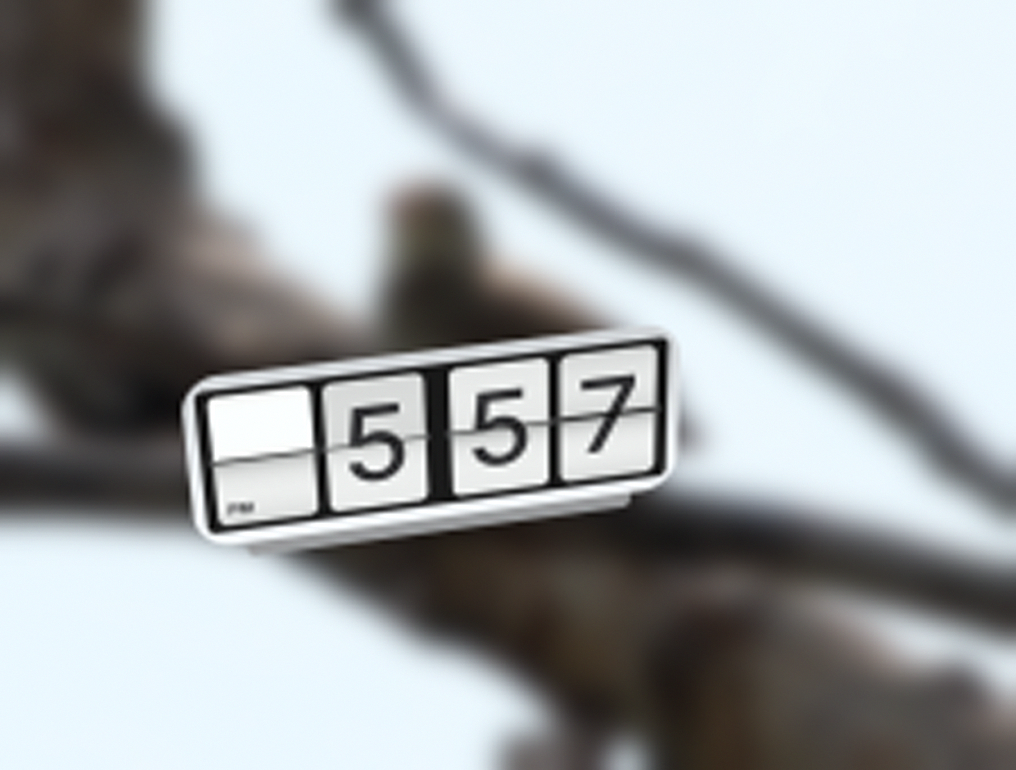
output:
5:57
